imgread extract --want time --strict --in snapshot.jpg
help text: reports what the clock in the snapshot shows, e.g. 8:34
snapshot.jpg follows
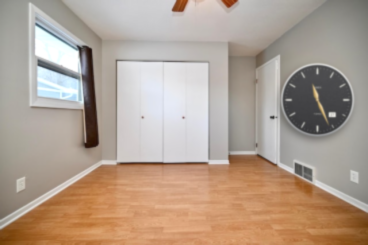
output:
11:26
